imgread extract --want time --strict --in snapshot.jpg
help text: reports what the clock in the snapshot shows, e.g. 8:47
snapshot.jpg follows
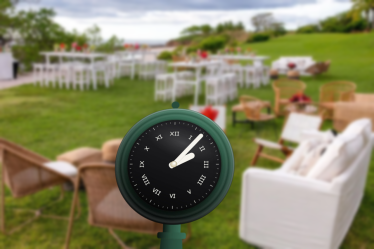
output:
2:07
